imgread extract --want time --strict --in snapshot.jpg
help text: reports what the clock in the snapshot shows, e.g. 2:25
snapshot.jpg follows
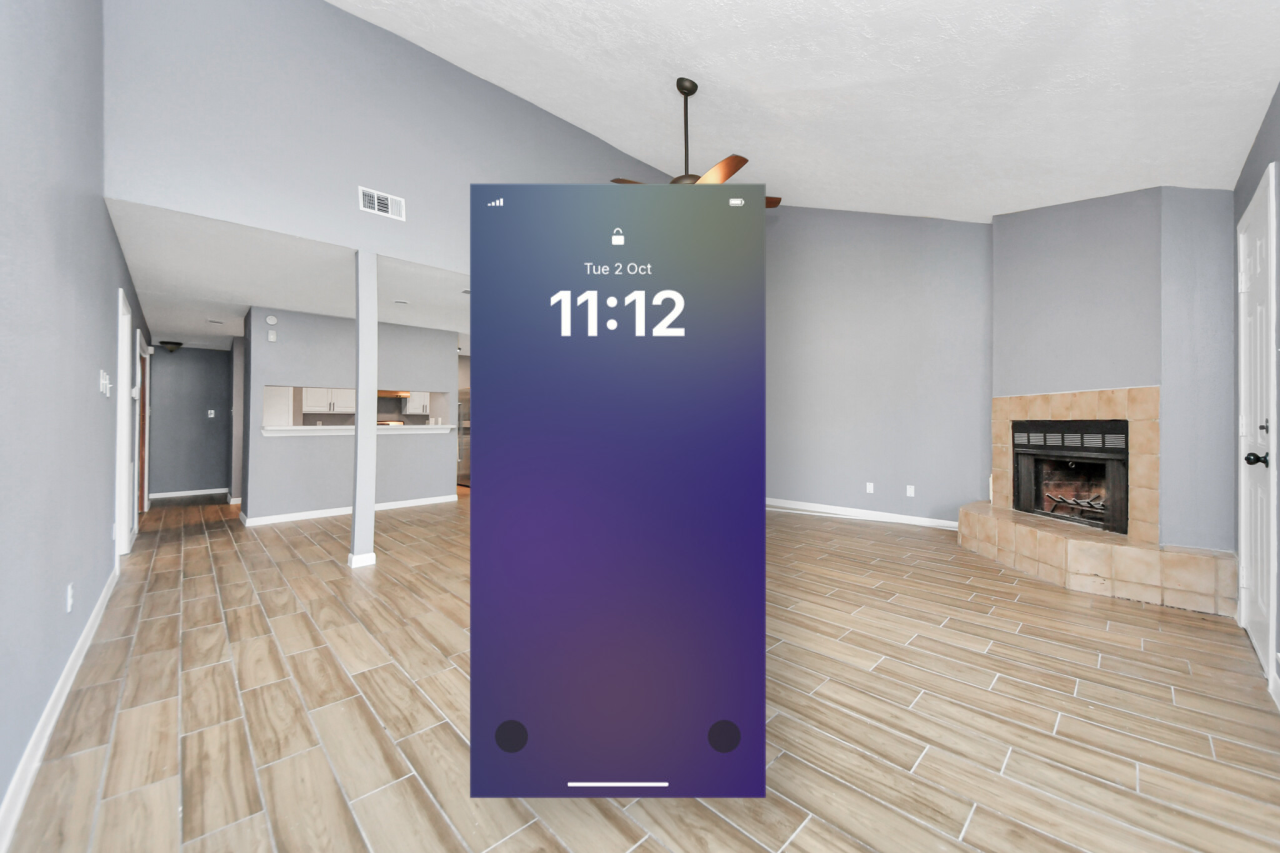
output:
11:12
